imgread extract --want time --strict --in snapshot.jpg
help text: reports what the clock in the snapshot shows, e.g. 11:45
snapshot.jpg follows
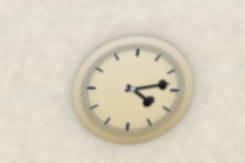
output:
4:13
